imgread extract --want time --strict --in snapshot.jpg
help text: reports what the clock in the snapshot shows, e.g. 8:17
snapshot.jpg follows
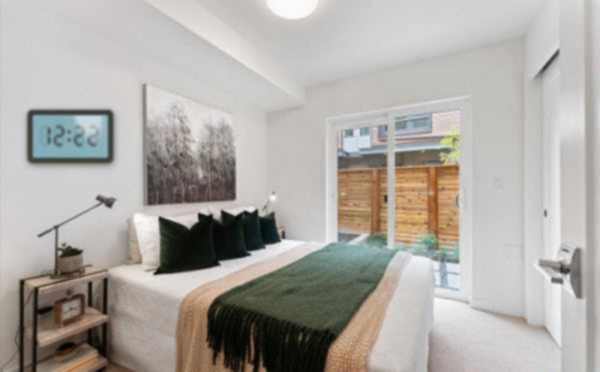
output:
12:22
